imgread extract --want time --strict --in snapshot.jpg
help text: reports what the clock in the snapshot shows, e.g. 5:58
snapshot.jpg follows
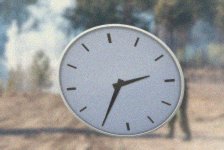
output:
2:35
